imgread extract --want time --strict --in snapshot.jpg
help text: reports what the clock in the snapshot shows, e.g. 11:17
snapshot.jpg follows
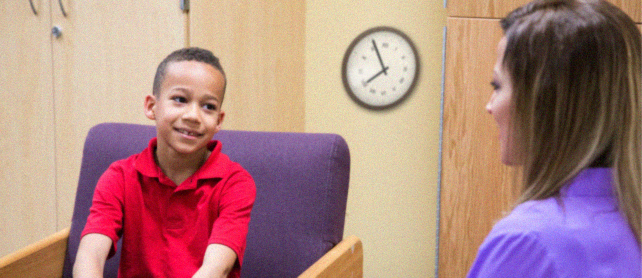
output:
7:56
